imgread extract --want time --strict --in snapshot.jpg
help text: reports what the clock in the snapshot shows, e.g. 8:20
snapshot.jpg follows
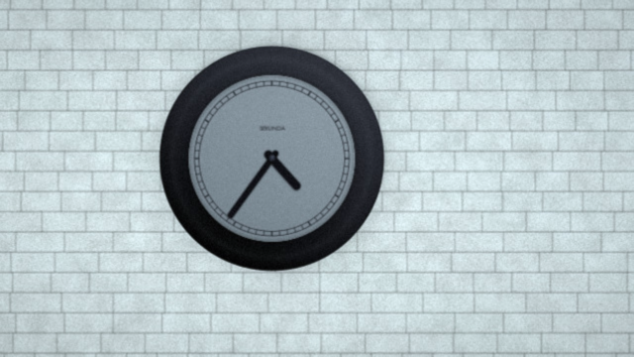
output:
4:36
